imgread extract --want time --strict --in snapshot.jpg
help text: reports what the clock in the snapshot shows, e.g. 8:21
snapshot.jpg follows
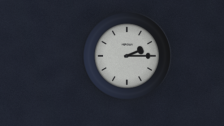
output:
2:15
